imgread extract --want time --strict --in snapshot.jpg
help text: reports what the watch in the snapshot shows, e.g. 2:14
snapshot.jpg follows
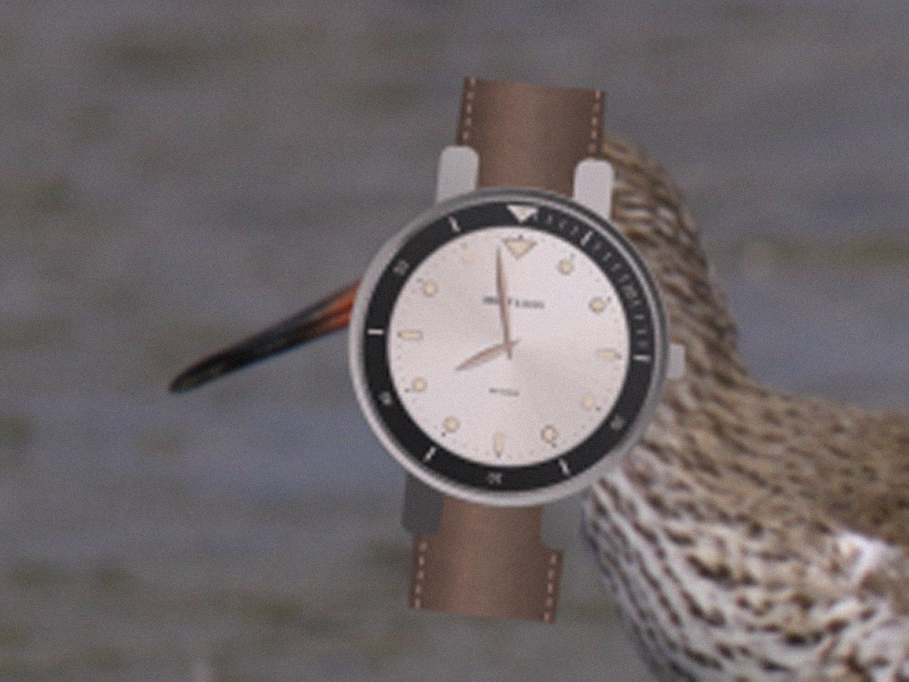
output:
7:58
